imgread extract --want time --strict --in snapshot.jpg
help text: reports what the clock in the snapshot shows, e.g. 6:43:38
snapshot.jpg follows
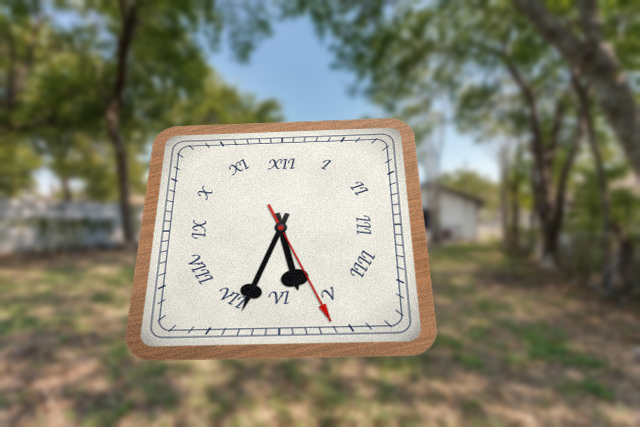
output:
5:33:26
